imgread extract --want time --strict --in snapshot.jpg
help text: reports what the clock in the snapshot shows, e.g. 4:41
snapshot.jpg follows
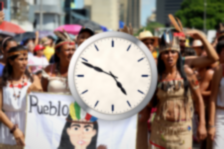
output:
4:49
